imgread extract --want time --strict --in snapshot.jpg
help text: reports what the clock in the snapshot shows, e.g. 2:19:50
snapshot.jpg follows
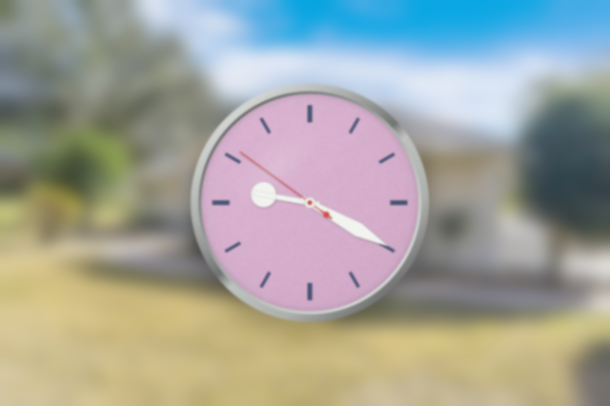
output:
9:19:51
